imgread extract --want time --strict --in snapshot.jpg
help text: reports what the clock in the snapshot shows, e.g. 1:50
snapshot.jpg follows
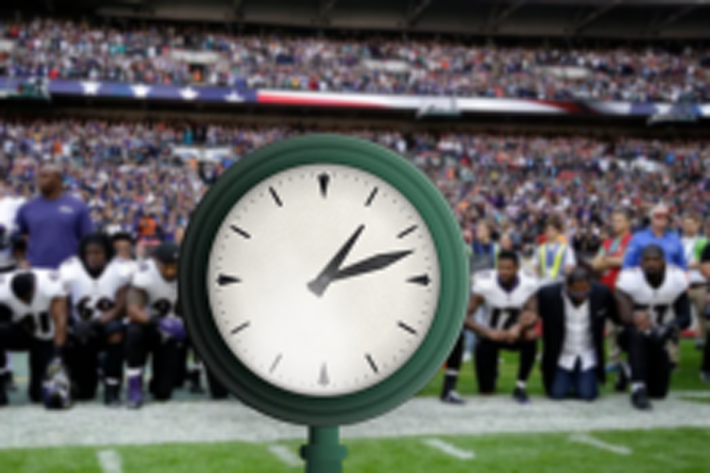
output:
1:12
